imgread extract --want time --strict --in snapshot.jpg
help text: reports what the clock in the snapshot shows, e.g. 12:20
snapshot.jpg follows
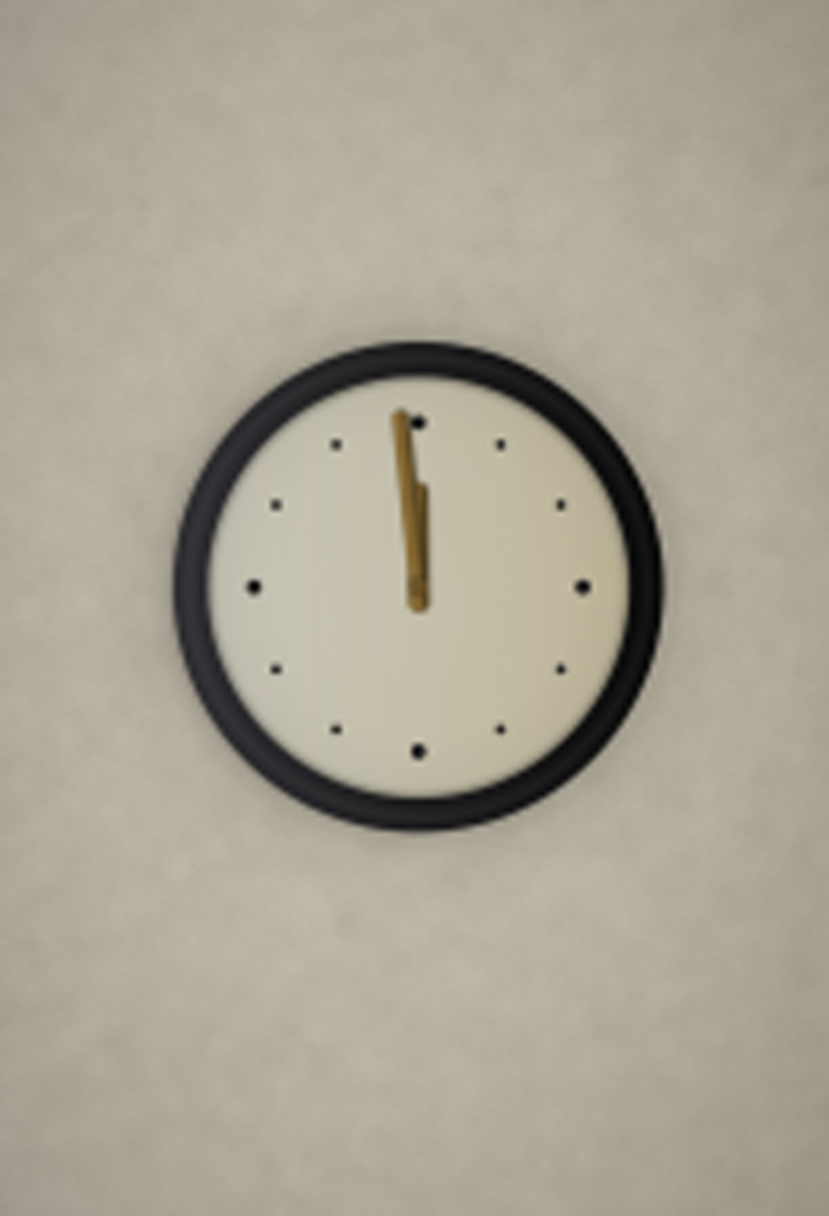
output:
11:59
